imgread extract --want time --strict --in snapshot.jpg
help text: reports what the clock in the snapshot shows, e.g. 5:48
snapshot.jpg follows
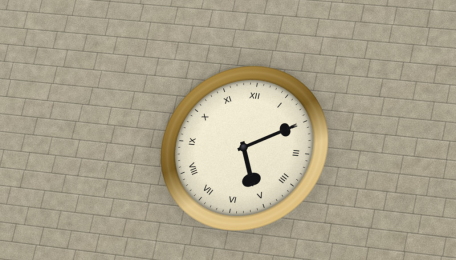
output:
5:10
